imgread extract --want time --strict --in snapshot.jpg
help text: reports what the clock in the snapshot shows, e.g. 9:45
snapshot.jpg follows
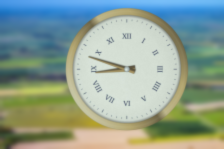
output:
8:48
